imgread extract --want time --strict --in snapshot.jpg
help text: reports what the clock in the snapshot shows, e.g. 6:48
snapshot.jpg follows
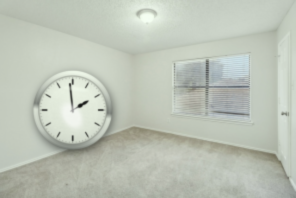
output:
1:59
